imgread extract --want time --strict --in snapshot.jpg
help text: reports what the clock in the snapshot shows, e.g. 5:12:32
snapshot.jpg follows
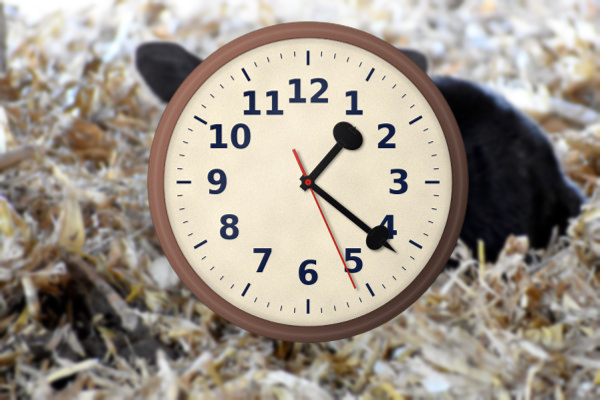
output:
1:21:26
